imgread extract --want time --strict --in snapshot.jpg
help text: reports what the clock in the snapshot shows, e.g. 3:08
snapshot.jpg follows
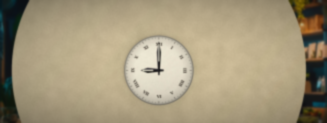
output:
9:00
